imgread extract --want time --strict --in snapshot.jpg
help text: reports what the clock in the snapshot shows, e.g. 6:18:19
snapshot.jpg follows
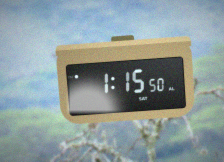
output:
1:15:50
